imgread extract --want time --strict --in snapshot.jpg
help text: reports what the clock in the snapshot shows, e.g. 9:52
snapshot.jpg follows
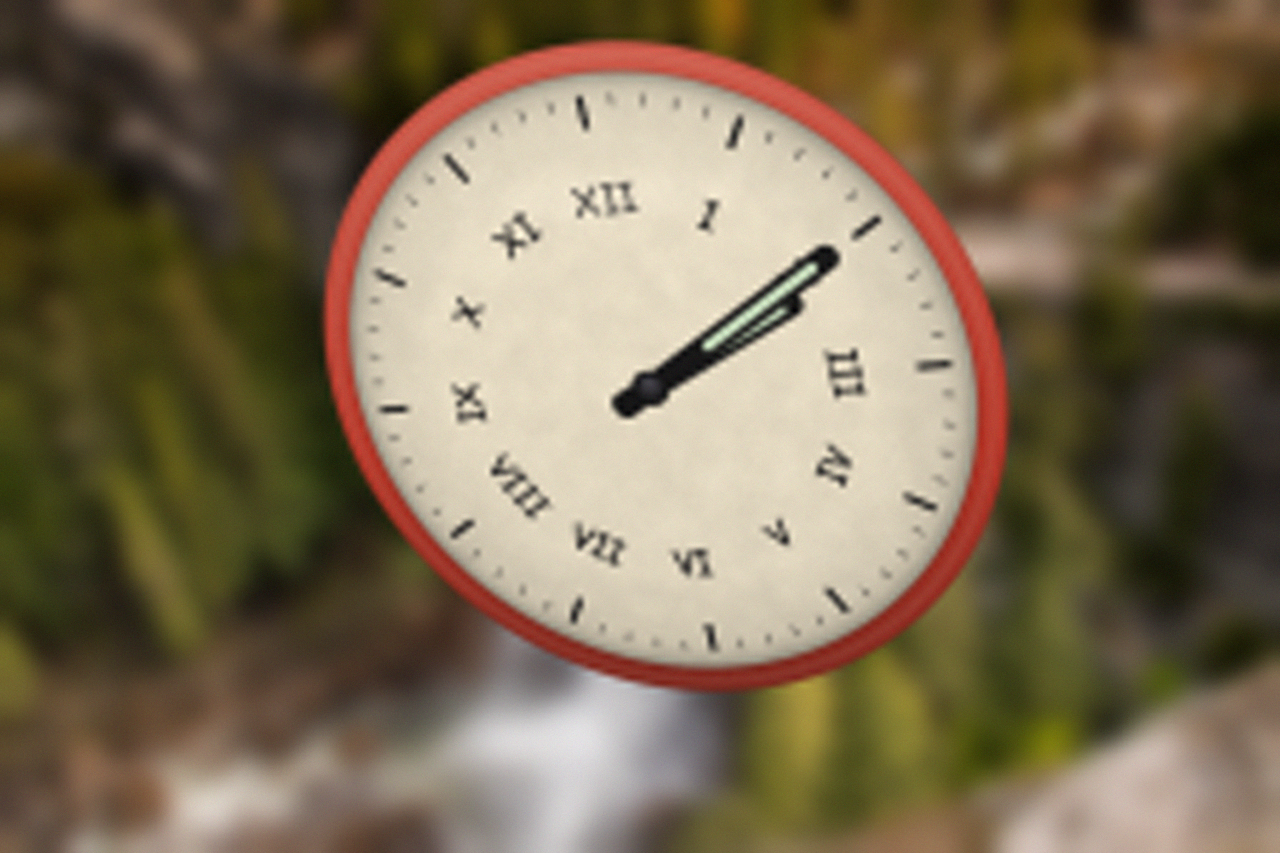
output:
2:10
